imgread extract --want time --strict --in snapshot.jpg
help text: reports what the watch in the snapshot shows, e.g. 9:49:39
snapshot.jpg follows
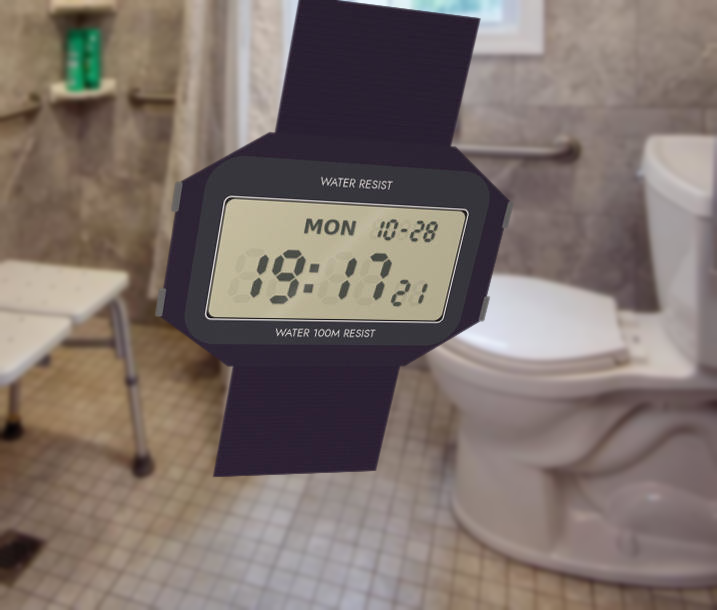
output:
19:17:21
